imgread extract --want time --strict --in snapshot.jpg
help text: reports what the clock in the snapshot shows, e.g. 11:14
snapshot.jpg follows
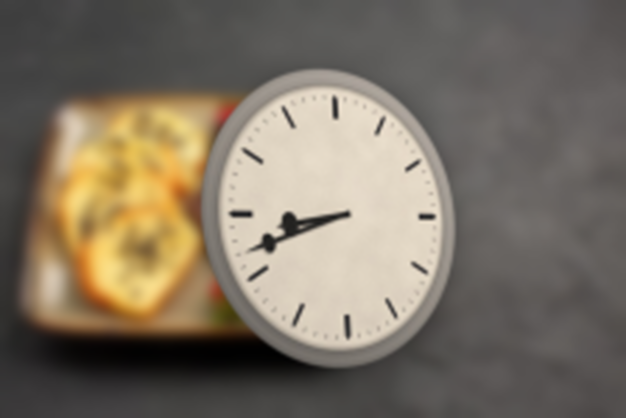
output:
8:42
